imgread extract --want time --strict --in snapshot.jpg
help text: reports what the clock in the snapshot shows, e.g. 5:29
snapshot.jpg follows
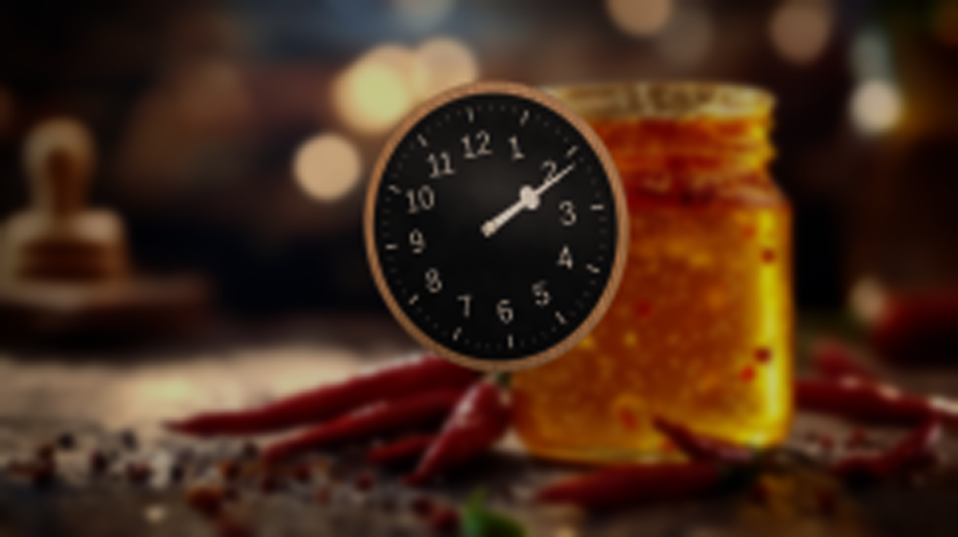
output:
2:11
